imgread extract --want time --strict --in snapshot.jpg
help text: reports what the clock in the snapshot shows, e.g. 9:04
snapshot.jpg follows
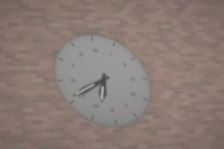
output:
6:41
